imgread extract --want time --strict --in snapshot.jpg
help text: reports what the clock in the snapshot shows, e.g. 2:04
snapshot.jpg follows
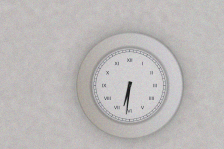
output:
6:31
